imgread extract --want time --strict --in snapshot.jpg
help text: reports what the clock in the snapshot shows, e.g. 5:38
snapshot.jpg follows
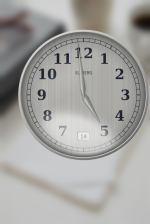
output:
4:59
